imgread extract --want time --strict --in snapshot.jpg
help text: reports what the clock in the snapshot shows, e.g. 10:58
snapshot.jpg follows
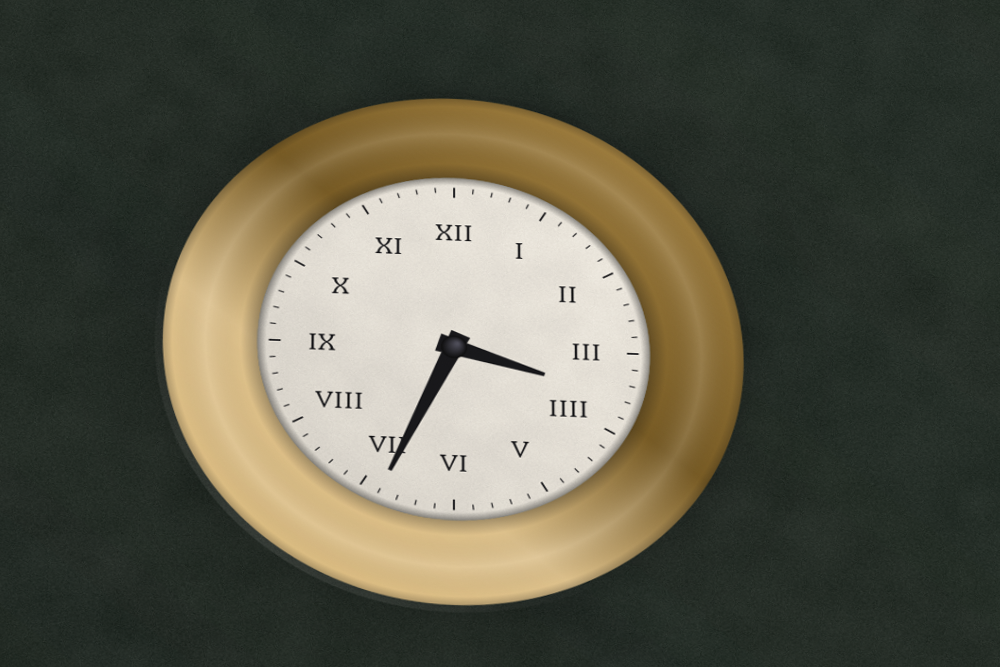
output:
3:34
